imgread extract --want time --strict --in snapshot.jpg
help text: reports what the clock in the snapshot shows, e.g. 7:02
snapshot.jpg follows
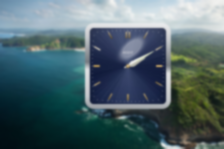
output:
2:10
